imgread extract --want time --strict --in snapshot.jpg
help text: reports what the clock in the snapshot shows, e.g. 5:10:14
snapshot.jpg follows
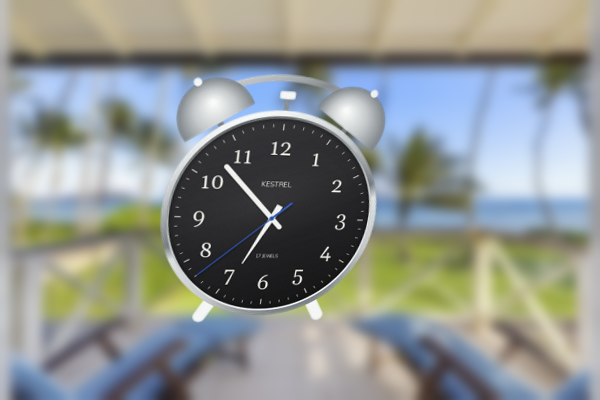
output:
6:52:38
